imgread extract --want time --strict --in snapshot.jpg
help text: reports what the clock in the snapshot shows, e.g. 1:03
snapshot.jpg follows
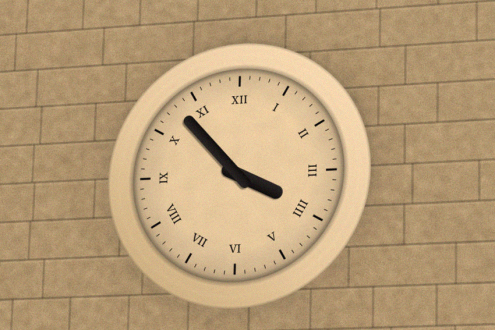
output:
3:53
